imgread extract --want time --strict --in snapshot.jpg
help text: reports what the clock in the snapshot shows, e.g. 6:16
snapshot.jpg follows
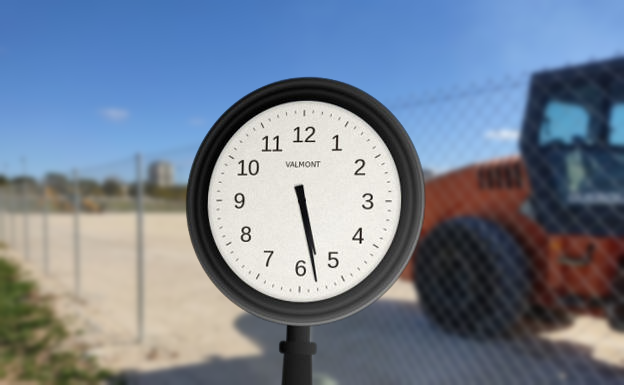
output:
5:28
